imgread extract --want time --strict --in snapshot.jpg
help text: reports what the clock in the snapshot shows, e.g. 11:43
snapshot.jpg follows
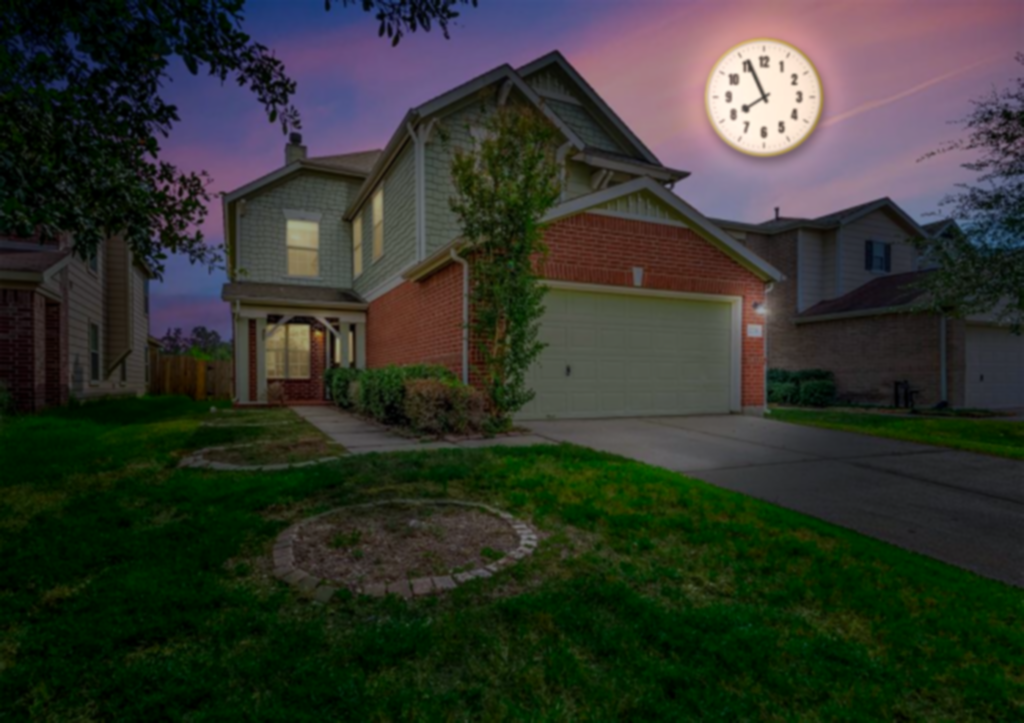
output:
7:56
